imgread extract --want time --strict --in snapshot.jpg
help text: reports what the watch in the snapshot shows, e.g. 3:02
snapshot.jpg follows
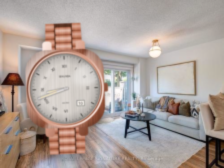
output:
8:42
